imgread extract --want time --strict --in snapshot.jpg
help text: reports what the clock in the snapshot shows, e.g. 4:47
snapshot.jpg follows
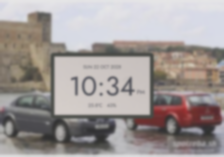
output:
10:34
